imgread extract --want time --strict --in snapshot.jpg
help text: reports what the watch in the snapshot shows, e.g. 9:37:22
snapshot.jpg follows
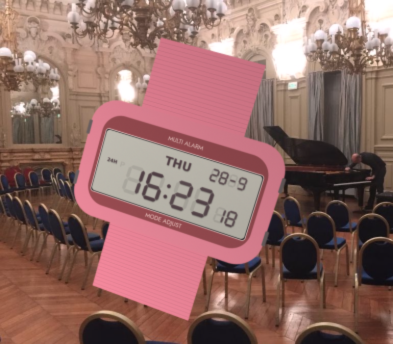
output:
16:23:18
